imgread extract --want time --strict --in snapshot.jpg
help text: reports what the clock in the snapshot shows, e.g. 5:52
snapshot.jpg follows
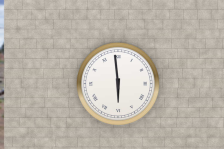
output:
5:59
